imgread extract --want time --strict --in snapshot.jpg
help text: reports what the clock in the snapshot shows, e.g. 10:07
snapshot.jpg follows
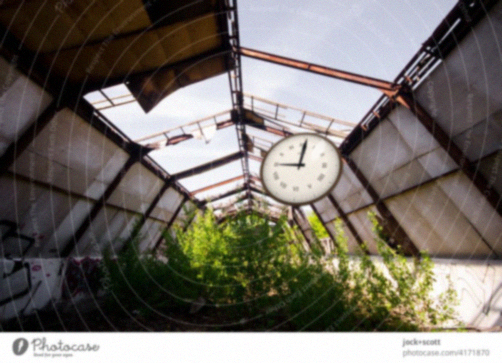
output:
9:01
